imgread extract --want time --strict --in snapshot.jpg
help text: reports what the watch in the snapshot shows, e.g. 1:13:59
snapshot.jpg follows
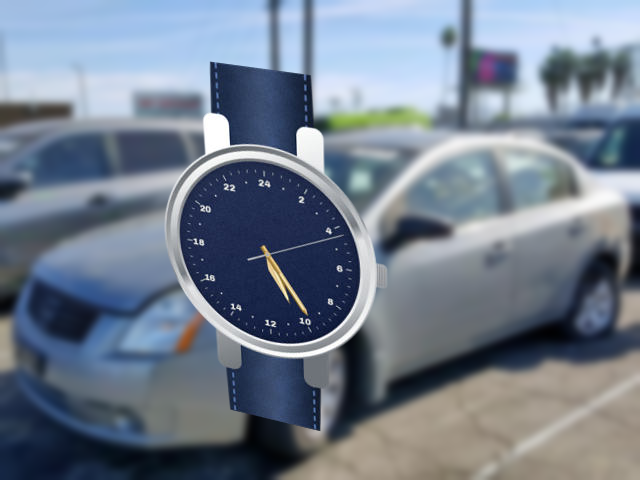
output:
10:24:11
